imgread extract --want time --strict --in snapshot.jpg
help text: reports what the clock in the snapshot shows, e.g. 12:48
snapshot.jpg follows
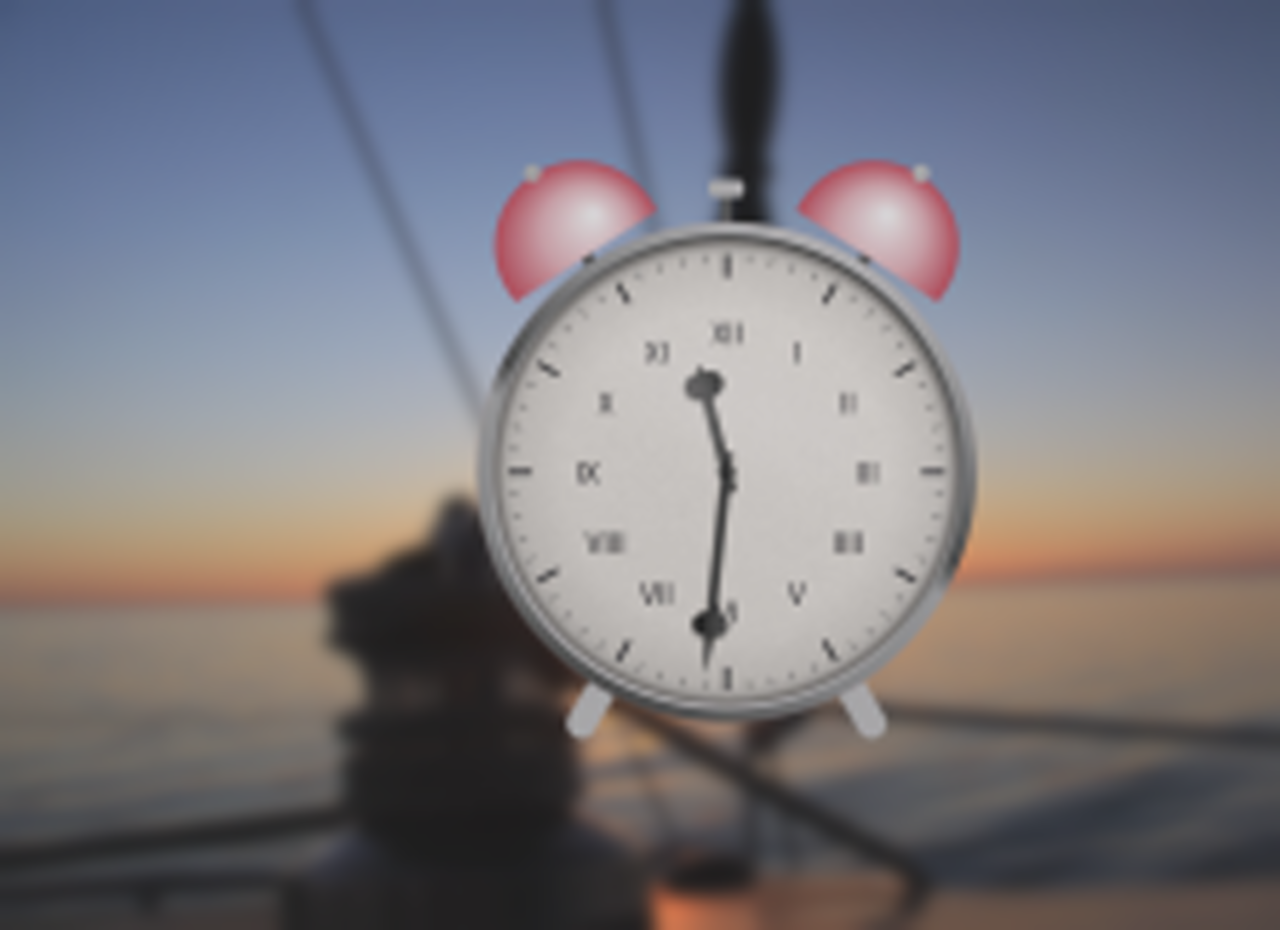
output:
11:31
